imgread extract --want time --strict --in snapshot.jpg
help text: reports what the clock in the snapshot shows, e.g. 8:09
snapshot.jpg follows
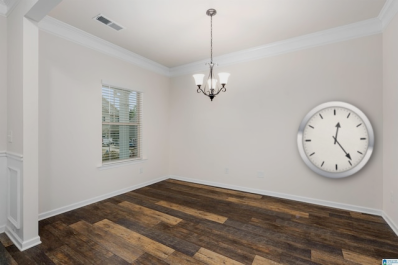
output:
12:24
